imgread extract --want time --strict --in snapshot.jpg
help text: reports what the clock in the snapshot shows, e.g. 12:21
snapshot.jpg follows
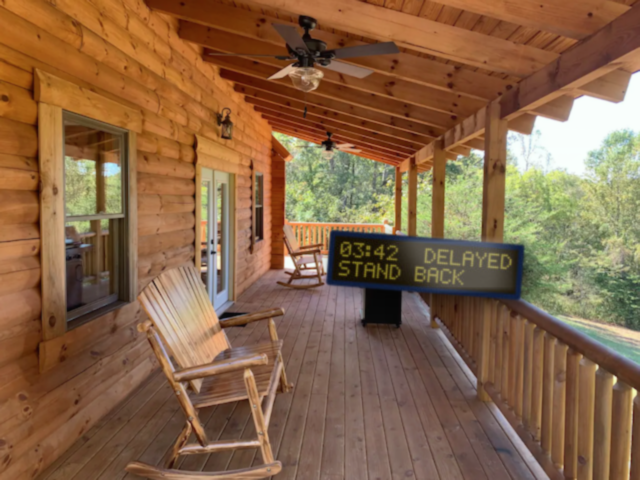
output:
3:42
